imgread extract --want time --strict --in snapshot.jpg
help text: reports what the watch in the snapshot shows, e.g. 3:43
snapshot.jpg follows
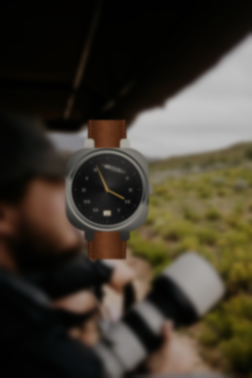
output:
3:56
